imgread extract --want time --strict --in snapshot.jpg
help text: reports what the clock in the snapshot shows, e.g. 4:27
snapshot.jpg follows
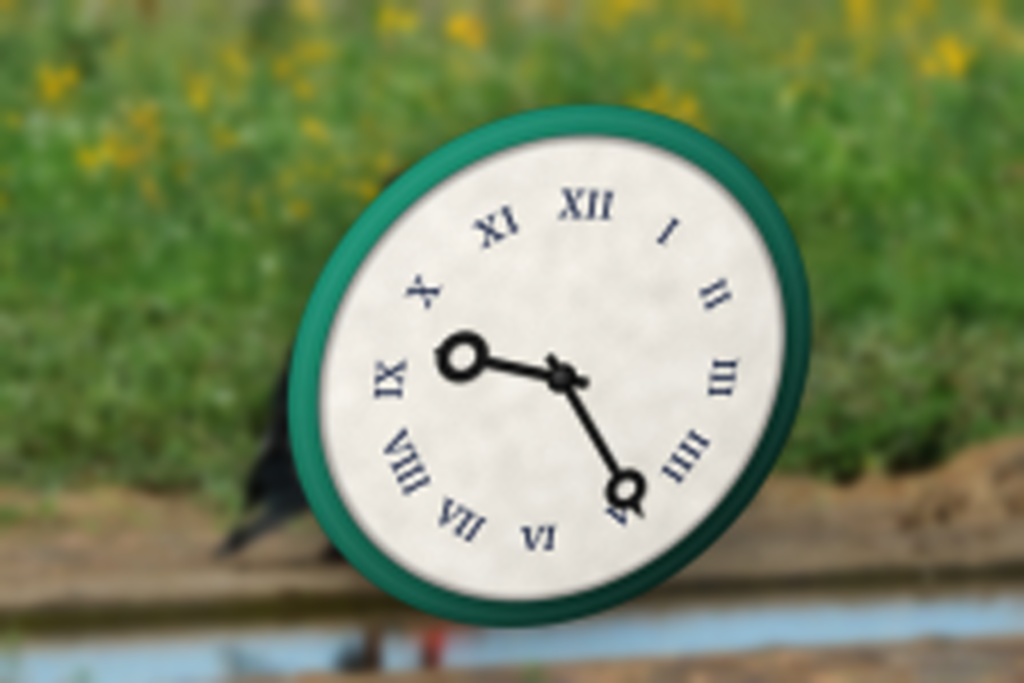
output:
9:24
